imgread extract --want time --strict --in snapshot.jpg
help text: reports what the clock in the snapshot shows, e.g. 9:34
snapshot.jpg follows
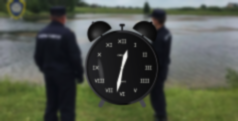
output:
12:32
